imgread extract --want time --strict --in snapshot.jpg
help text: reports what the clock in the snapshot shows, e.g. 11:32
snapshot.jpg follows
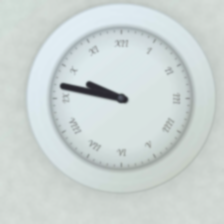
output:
9:47
